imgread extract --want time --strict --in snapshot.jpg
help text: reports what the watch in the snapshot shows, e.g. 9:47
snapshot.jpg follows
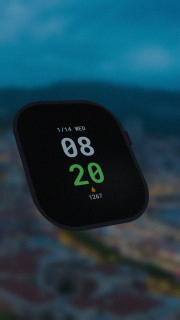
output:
8:20
